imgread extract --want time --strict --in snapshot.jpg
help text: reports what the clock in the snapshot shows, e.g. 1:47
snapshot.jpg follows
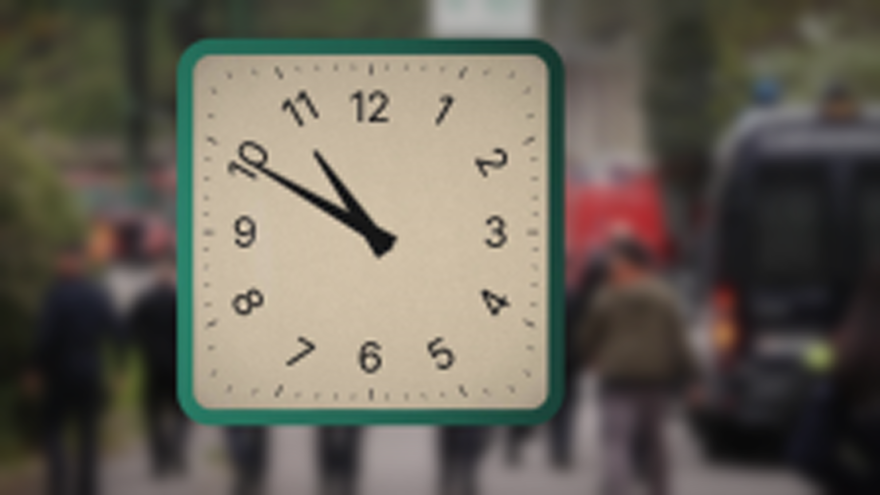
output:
10:50
